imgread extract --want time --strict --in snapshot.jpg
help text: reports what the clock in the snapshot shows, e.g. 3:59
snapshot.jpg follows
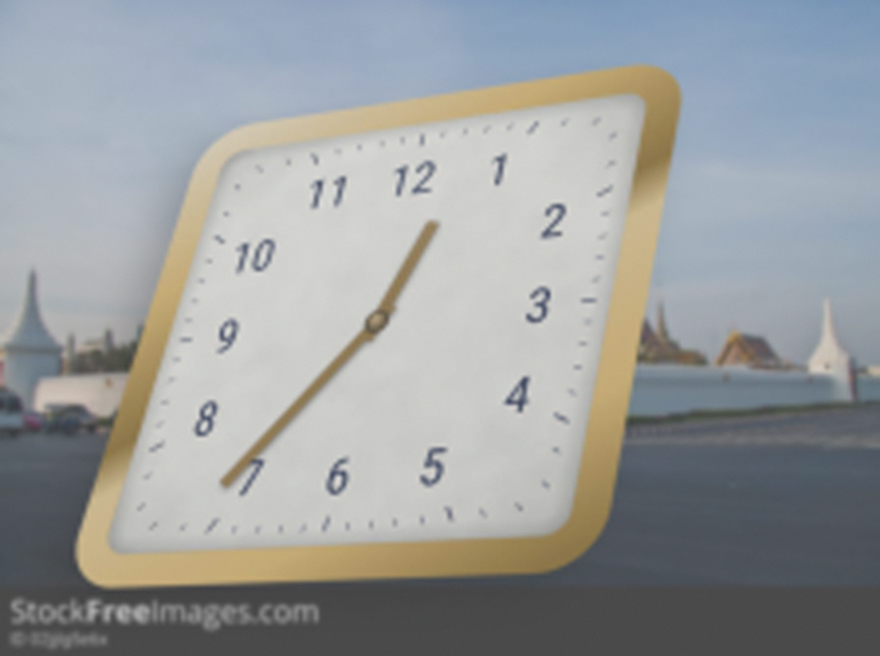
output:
12:36
